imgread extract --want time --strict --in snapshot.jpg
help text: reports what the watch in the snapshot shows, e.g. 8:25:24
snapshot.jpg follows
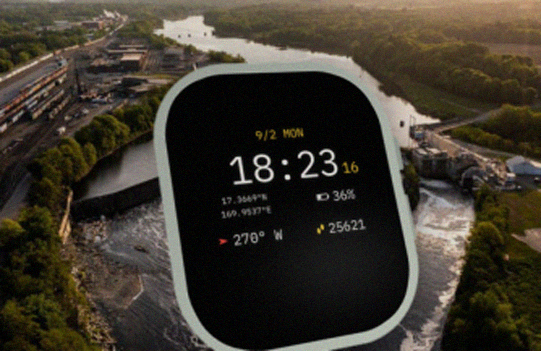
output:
18:23:16
